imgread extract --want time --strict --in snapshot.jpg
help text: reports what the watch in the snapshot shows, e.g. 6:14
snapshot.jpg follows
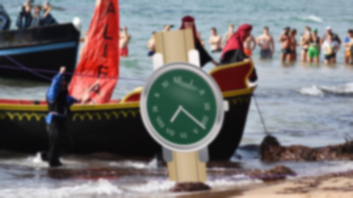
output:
7:22
